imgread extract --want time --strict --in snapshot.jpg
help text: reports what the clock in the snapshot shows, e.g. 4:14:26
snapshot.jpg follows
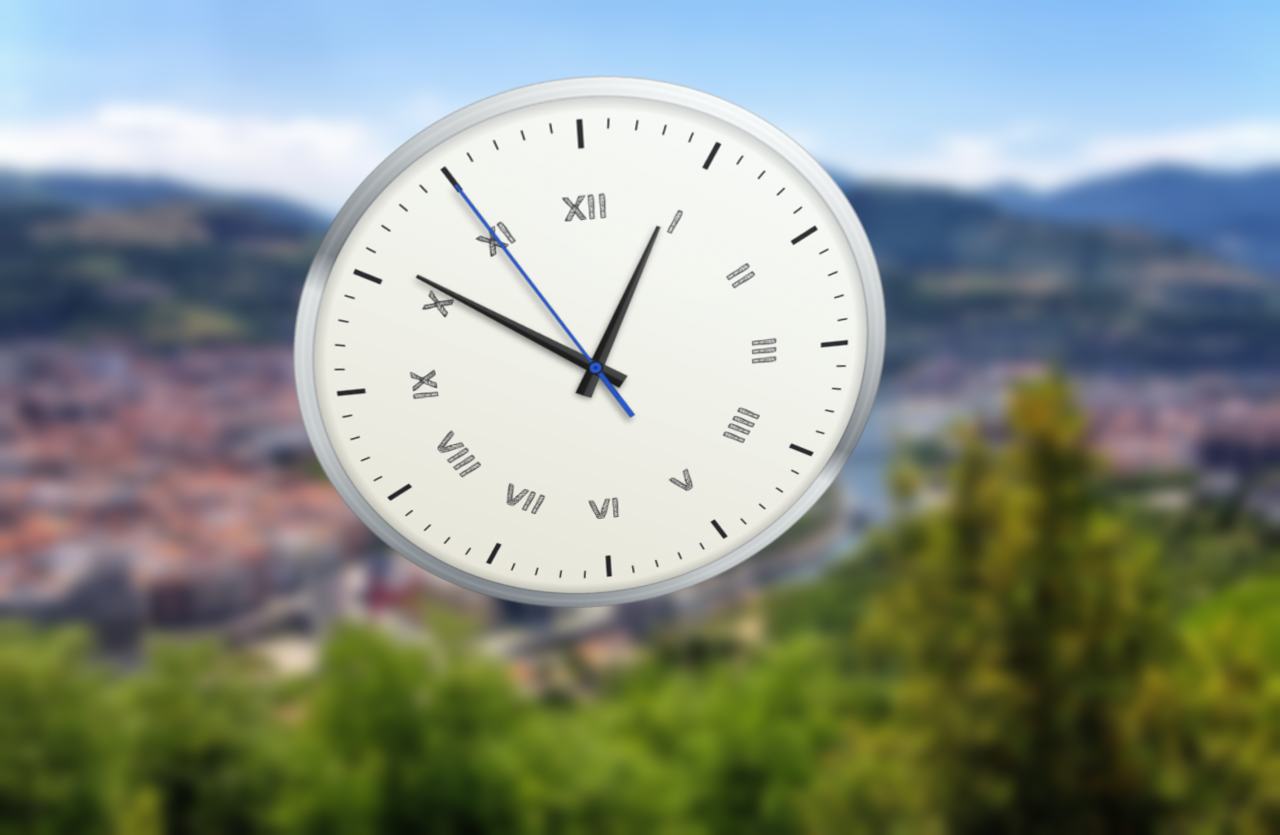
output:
12:50:55
